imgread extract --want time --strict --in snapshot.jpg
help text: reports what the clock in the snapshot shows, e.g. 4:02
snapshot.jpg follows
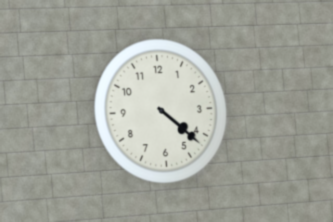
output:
4:22
